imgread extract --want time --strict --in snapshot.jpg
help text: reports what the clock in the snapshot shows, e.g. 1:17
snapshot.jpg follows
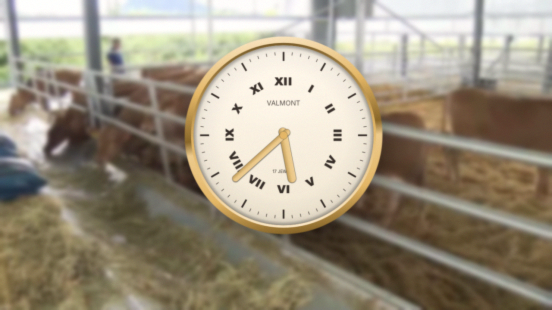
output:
5:38
